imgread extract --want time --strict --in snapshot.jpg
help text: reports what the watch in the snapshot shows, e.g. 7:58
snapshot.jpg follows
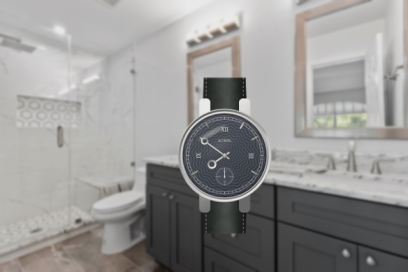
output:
7:51
